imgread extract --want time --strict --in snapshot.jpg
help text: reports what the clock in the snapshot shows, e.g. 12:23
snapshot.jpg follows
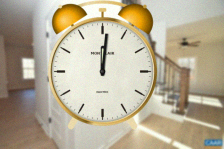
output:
12:01
